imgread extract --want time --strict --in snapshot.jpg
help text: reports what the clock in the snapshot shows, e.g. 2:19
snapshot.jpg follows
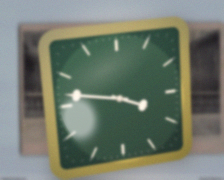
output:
3:47
